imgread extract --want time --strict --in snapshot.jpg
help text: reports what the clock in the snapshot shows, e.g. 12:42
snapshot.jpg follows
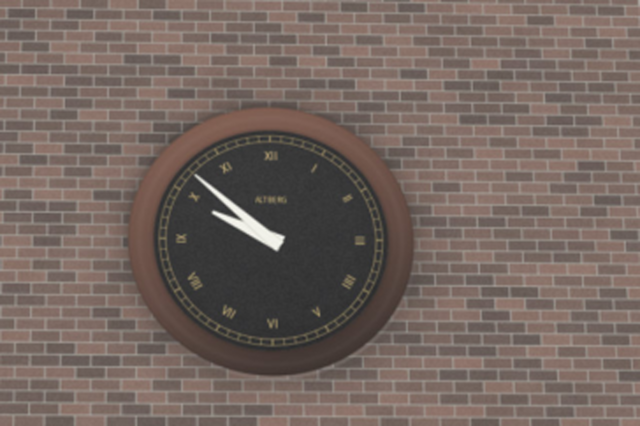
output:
9:52
